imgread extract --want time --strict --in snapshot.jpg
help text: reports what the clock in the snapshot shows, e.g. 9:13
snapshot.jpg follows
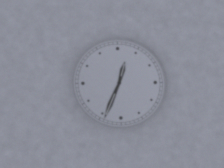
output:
12:34
